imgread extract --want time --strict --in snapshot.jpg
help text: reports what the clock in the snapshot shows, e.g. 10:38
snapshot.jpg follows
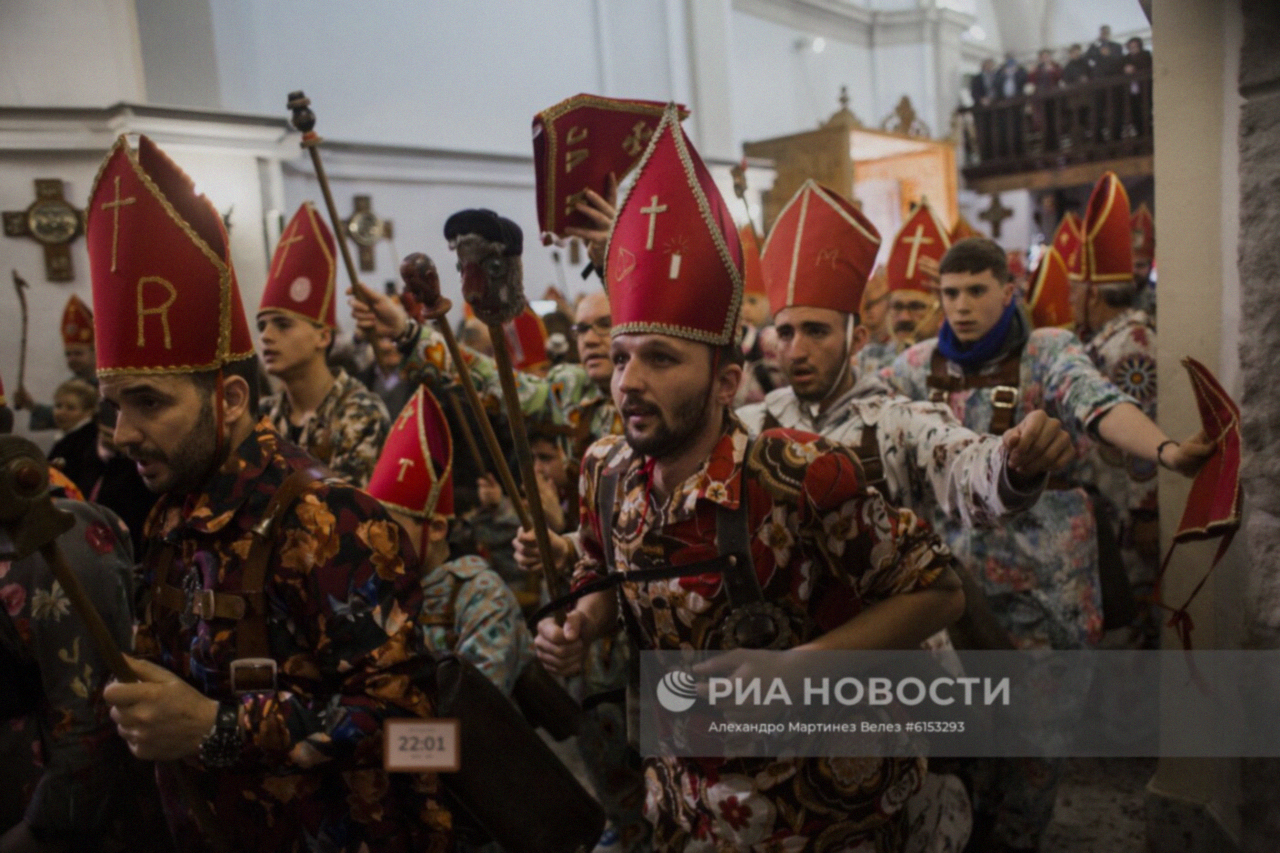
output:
22:01
